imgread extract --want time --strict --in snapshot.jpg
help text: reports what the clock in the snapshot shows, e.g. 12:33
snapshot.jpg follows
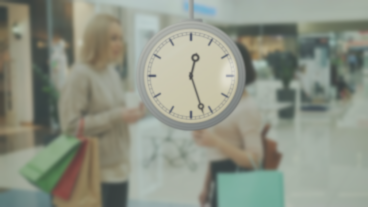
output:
12:27
